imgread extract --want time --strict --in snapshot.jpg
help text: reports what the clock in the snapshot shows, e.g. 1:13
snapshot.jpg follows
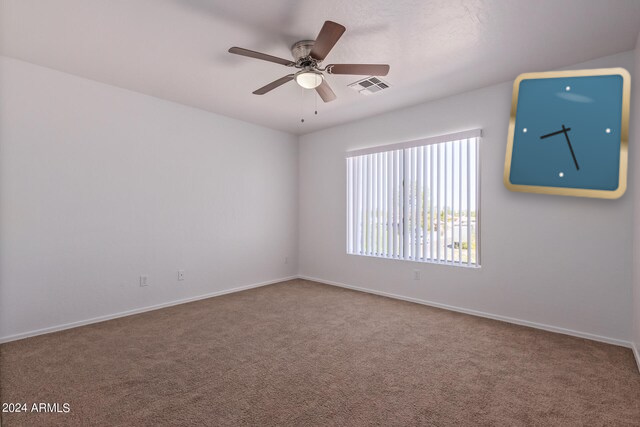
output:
8:26
